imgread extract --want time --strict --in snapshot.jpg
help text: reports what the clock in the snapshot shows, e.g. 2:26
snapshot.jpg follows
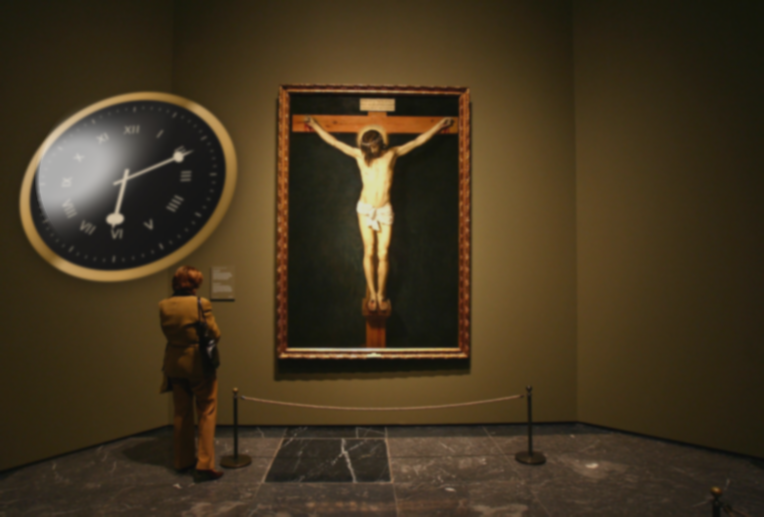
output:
6:11
